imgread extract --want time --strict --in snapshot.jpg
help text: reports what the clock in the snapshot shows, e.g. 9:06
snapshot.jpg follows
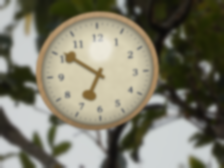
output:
6:51
